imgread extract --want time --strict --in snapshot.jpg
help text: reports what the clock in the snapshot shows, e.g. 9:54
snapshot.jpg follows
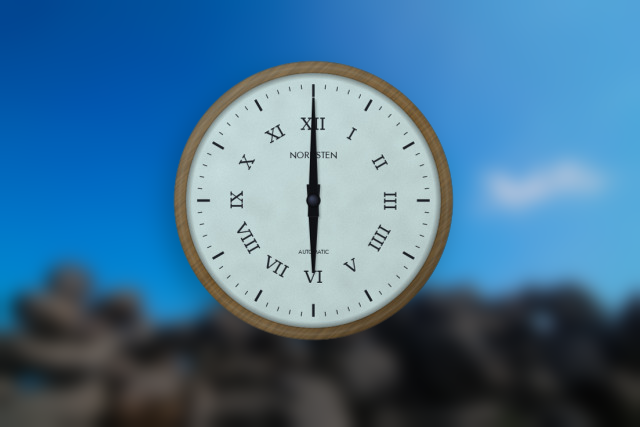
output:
6:00
